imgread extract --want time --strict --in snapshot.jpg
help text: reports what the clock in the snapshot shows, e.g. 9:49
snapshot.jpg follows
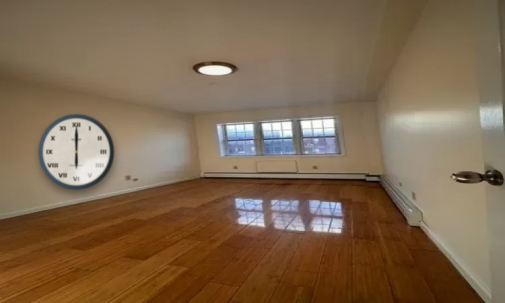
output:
6:00
